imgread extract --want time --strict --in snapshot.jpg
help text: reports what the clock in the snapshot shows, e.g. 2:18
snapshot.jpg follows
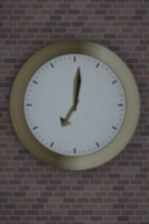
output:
7:01
